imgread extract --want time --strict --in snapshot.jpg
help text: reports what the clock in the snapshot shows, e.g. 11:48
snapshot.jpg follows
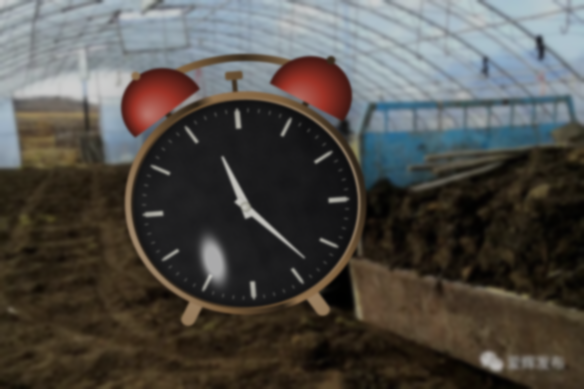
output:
11:23
